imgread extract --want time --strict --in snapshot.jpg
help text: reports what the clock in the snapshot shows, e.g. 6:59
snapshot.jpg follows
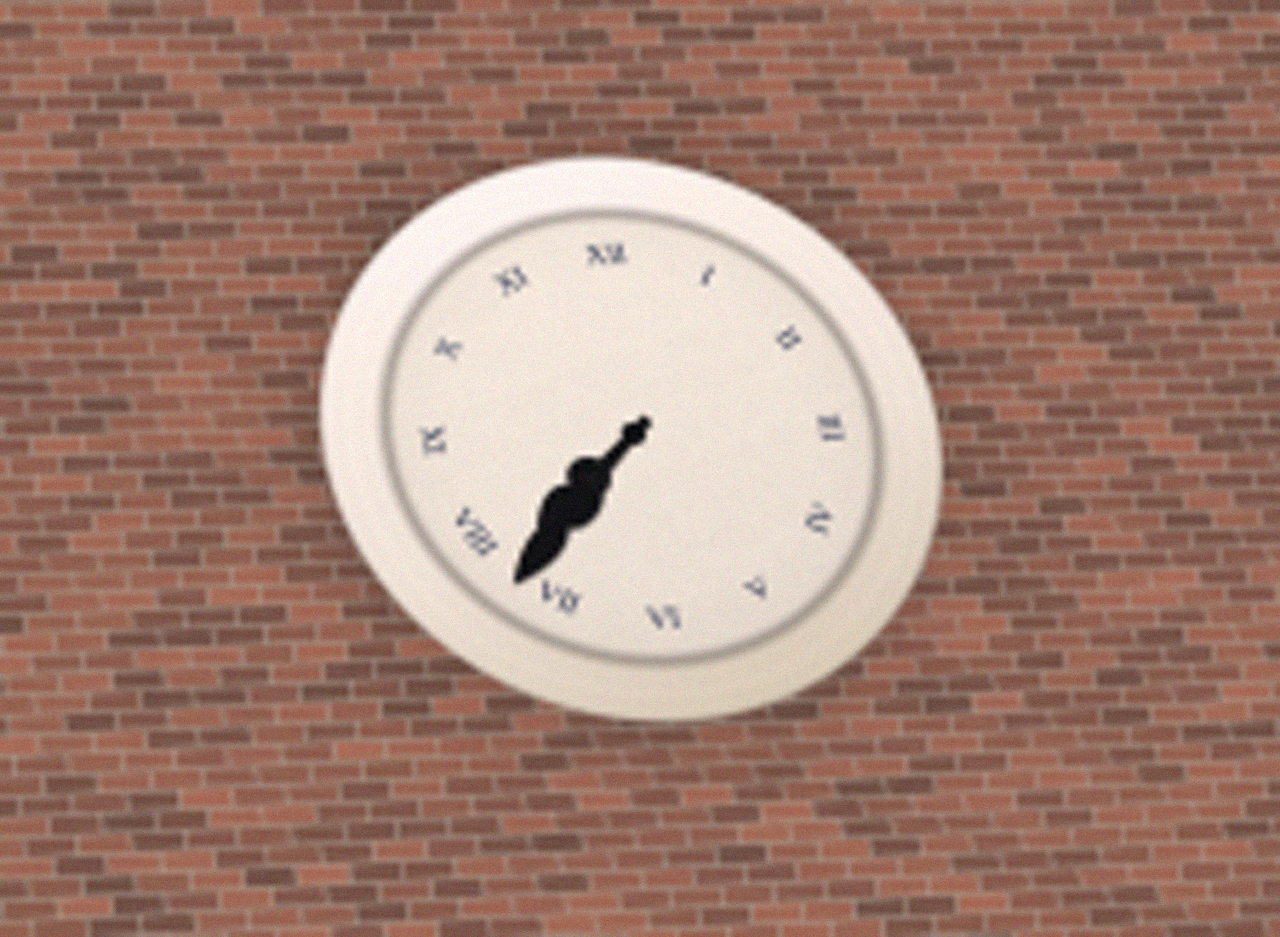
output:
7:37
